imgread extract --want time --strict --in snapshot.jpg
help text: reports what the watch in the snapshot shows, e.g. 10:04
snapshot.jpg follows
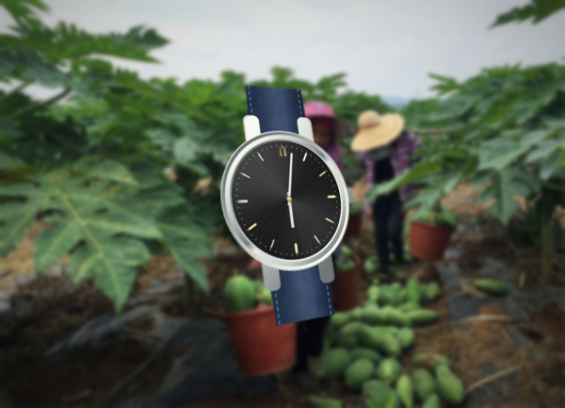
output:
6:02
